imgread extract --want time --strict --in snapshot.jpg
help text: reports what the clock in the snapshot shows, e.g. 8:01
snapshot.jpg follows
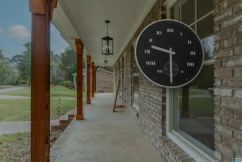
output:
9:30
